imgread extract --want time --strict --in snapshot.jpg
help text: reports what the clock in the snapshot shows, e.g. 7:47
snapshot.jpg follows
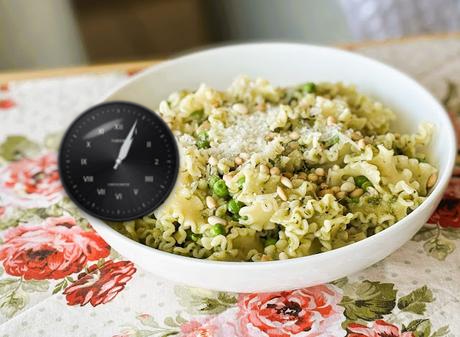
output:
1:04
